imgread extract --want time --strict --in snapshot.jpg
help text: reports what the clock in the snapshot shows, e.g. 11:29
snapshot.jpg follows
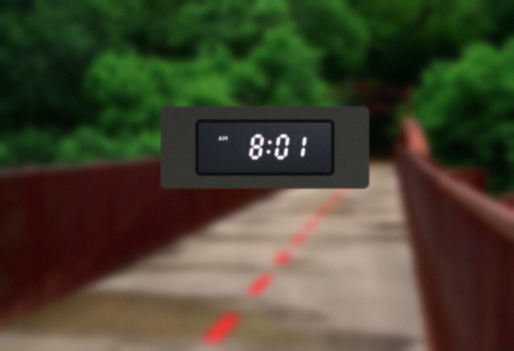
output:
8:01
